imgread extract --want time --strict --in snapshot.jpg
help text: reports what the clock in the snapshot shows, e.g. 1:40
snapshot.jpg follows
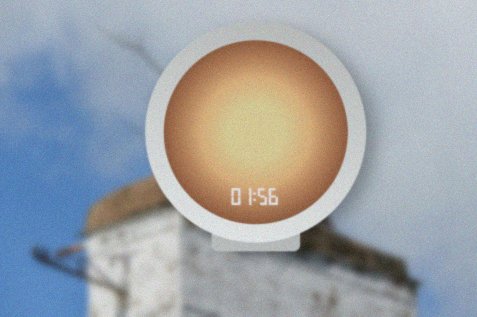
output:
1:56
